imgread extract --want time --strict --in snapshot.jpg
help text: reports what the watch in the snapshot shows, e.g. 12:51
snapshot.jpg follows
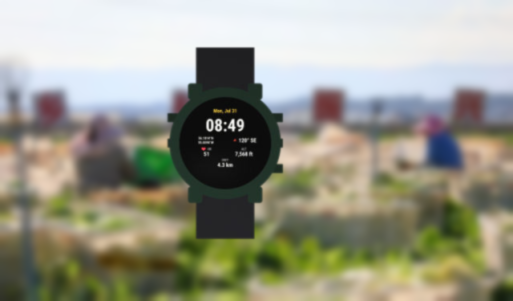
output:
8:49
